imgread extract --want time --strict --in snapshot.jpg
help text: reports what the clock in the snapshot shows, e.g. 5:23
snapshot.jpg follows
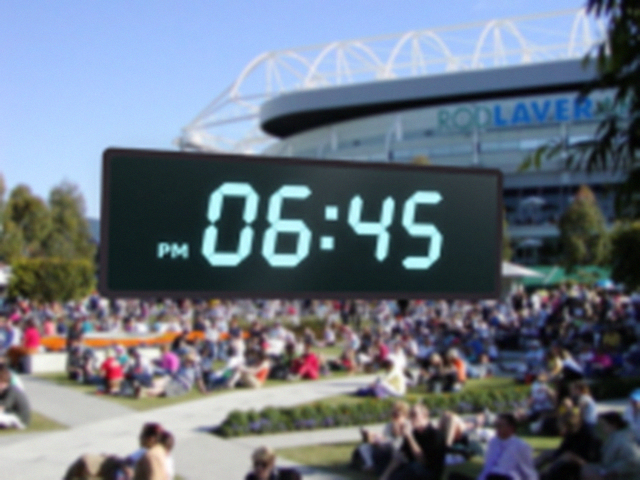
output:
6:45
